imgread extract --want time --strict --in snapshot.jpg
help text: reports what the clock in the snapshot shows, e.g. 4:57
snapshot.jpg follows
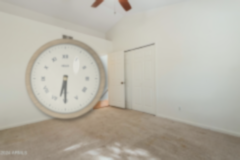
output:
6:30
